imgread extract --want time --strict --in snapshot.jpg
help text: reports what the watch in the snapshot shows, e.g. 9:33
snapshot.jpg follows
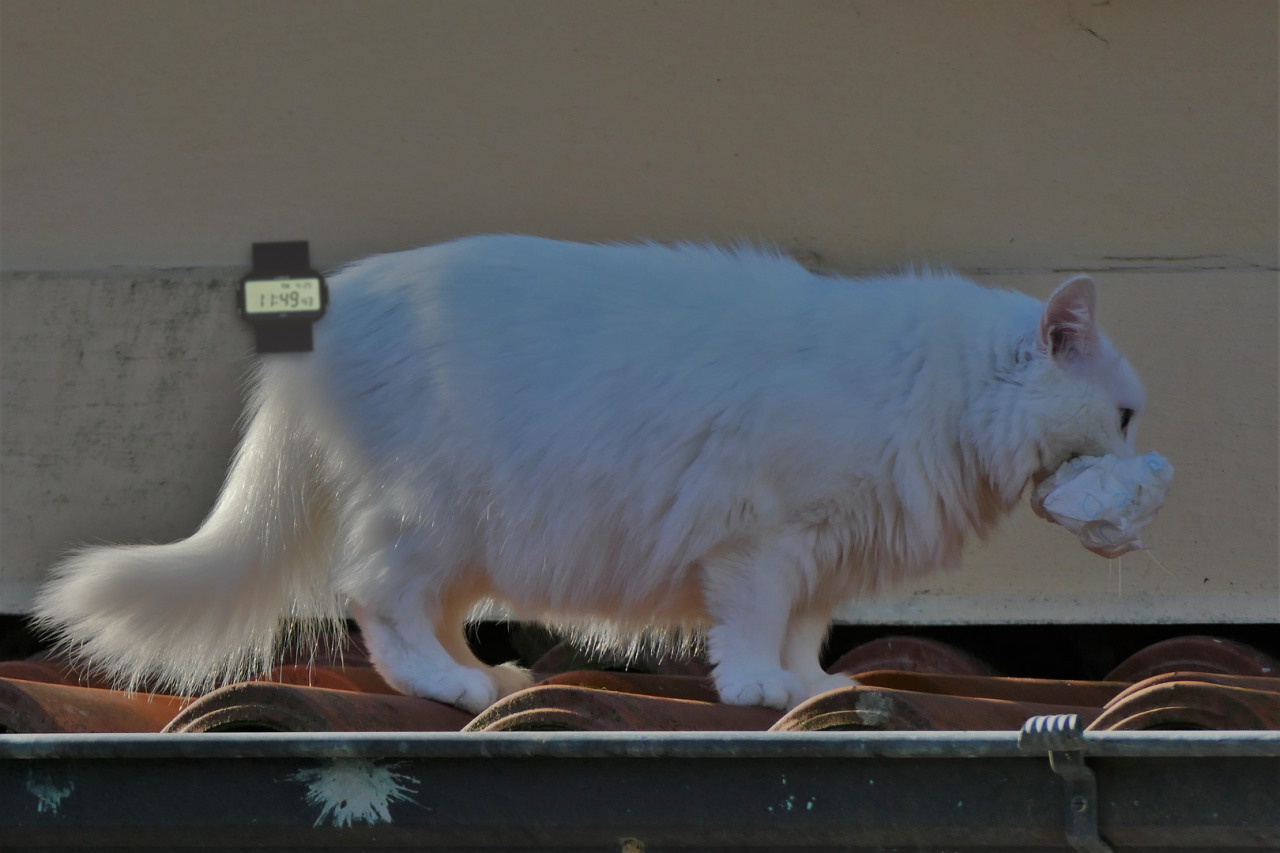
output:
11:49
